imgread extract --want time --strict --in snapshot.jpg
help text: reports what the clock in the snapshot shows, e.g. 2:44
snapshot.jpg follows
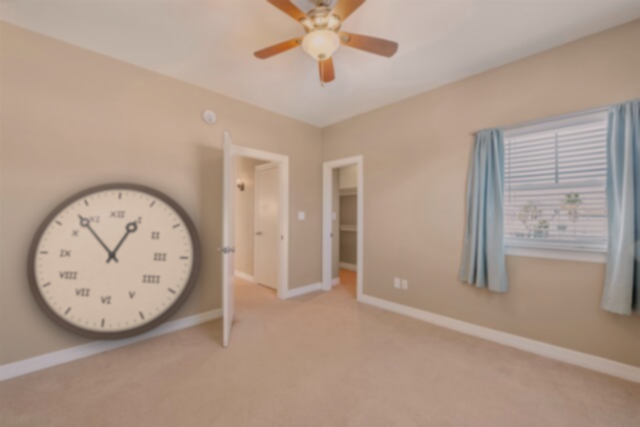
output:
12:53
